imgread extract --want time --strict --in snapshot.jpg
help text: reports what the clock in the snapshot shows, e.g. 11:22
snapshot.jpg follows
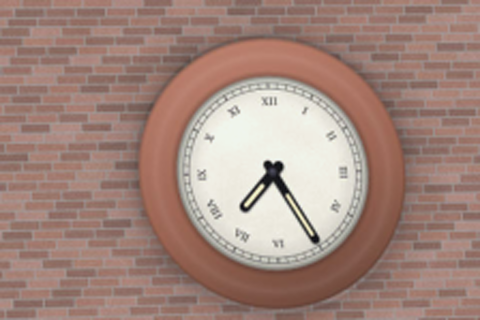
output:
7:25
